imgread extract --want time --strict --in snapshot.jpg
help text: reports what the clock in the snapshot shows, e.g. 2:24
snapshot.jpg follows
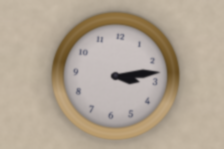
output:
3:13
